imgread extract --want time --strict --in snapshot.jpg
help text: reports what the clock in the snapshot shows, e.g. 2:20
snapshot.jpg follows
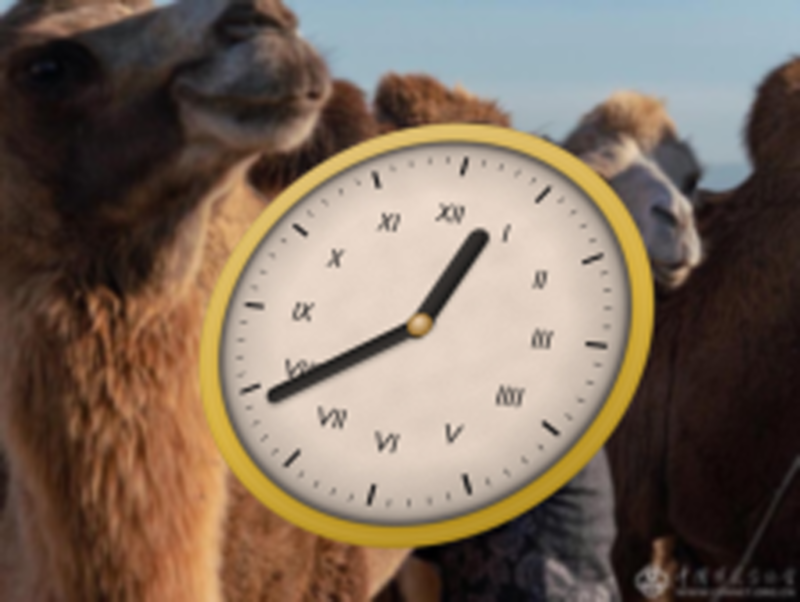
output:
12:39
